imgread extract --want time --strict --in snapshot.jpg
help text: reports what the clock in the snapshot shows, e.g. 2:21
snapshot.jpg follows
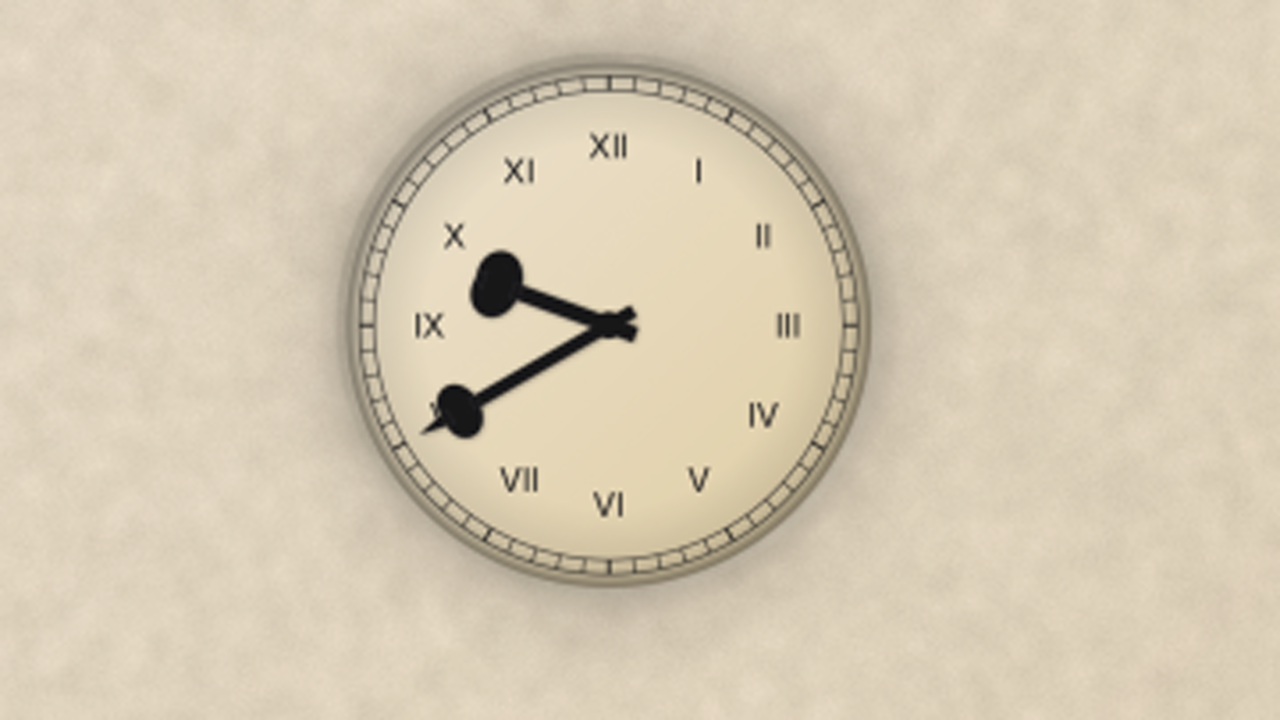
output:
9:40
